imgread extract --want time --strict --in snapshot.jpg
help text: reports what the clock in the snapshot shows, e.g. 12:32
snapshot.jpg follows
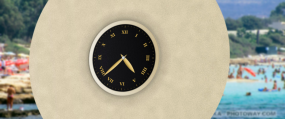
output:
4:38
